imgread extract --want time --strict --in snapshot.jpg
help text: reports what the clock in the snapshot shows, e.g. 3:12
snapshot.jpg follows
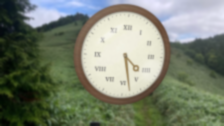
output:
4:28
